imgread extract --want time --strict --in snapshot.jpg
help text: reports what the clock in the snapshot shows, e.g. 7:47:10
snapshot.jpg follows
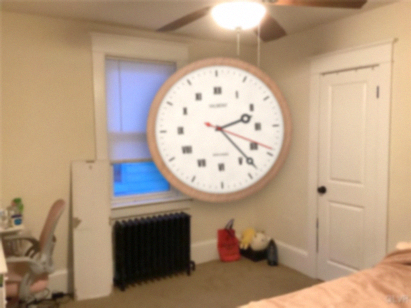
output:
2:23:19
